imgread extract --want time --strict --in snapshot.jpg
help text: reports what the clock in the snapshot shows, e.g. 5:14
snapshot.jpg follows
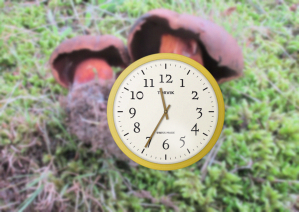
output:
11:35
